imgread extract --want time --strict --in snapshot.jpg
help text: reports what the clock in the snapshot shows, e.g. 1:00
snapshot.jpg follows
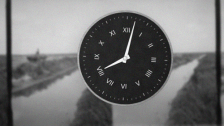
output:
8:02
